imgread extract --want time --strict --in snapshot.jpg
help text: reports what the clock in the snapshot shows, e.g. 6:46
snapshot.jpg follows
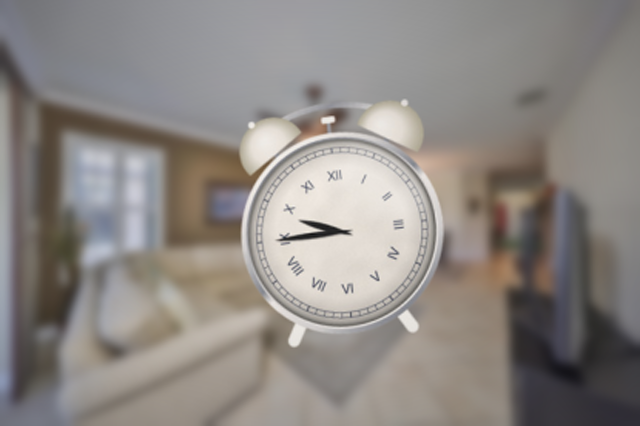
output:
9:45
